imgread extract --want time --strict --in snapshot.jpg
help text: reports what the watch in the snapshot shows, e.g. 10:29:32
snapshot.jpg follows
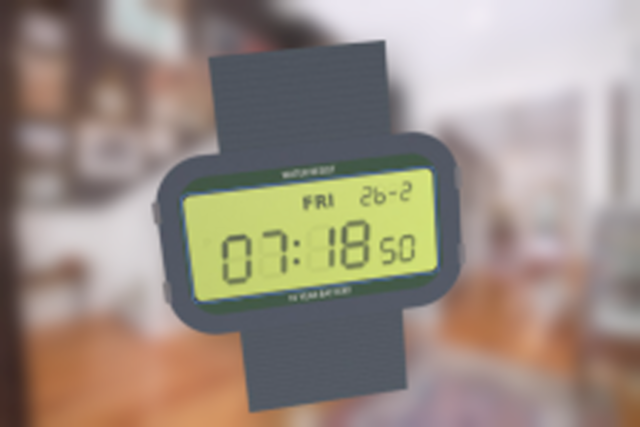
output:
7:18:50
